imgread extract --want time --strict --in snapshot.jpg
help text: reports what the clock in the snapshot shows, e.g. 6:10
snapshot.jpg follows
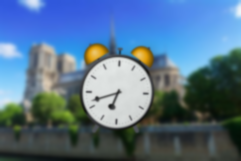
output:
6:42
